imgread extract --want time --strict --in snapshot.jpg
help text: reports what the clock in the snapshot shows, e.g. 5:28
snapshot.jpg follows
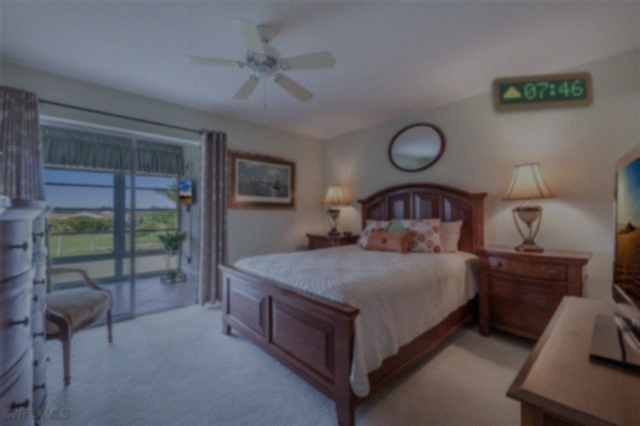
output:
7:46
